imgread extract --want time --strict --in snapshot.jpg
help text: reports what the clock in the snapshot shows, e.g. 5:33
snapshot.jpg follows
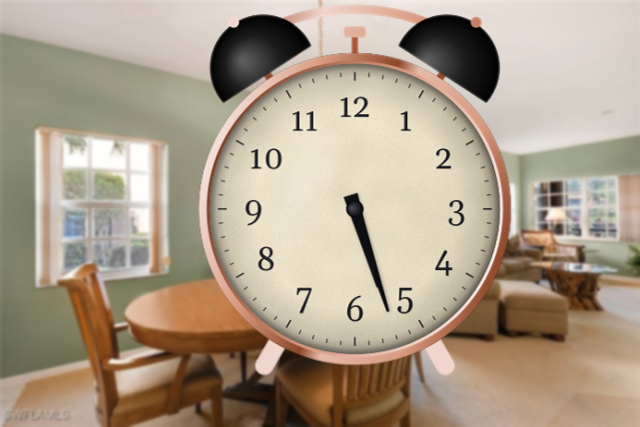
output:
5:27
